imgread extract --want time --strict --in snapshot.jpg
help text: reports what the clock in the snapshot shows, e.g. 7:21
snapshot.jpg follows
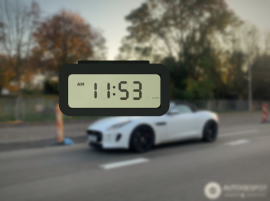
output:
11:53
